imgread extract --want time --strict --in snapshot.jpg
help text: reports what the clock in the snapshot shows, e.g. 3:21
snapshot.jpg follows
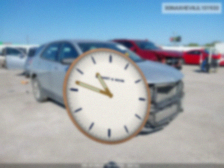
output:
10:47
